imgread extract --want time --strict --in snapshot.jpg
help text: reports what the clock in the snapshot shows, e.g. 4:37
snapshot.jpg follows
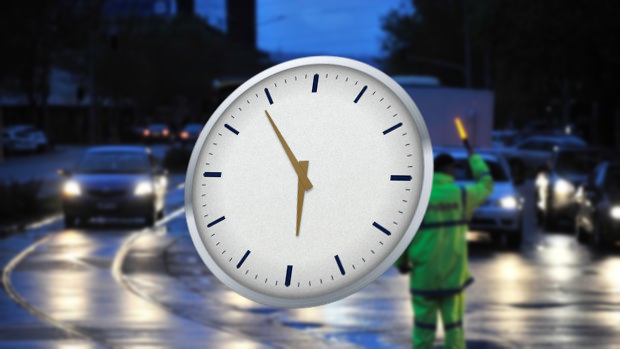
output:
5:54
